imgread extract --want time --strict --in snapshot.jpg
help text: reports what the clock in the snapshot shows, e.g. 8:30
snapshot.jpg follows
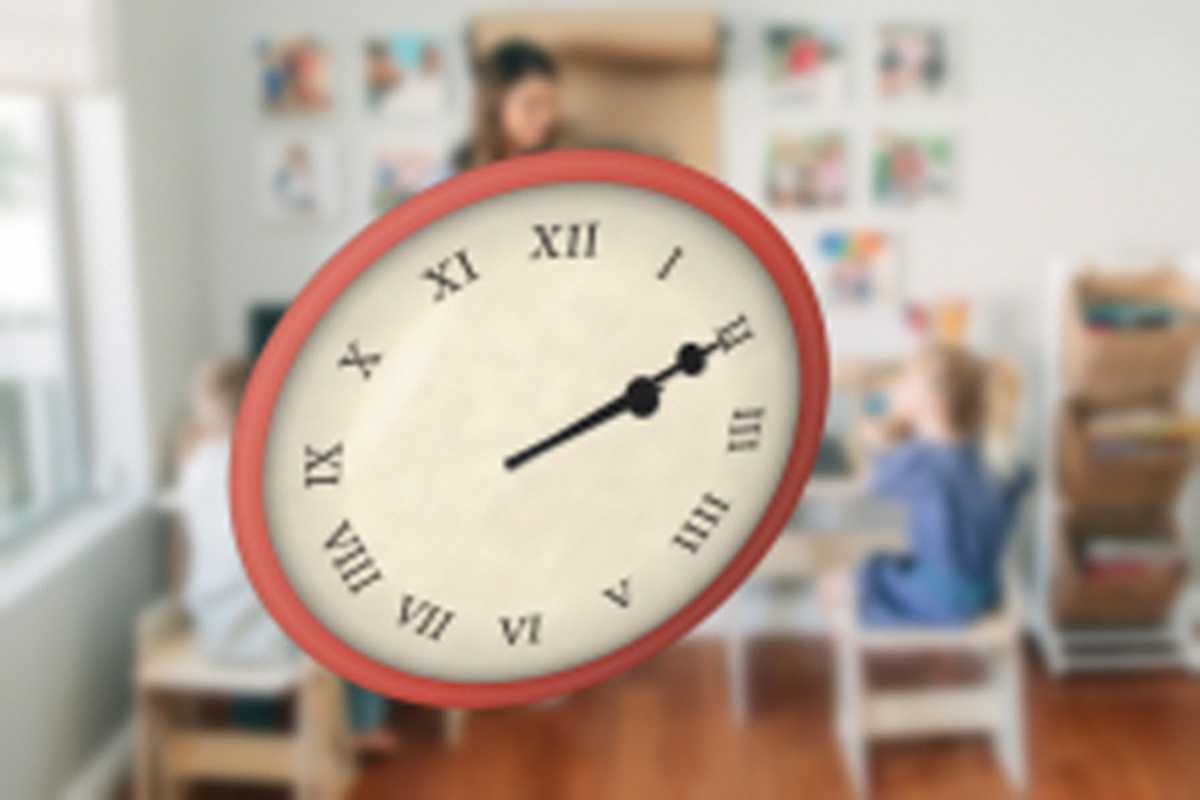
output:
2:10
